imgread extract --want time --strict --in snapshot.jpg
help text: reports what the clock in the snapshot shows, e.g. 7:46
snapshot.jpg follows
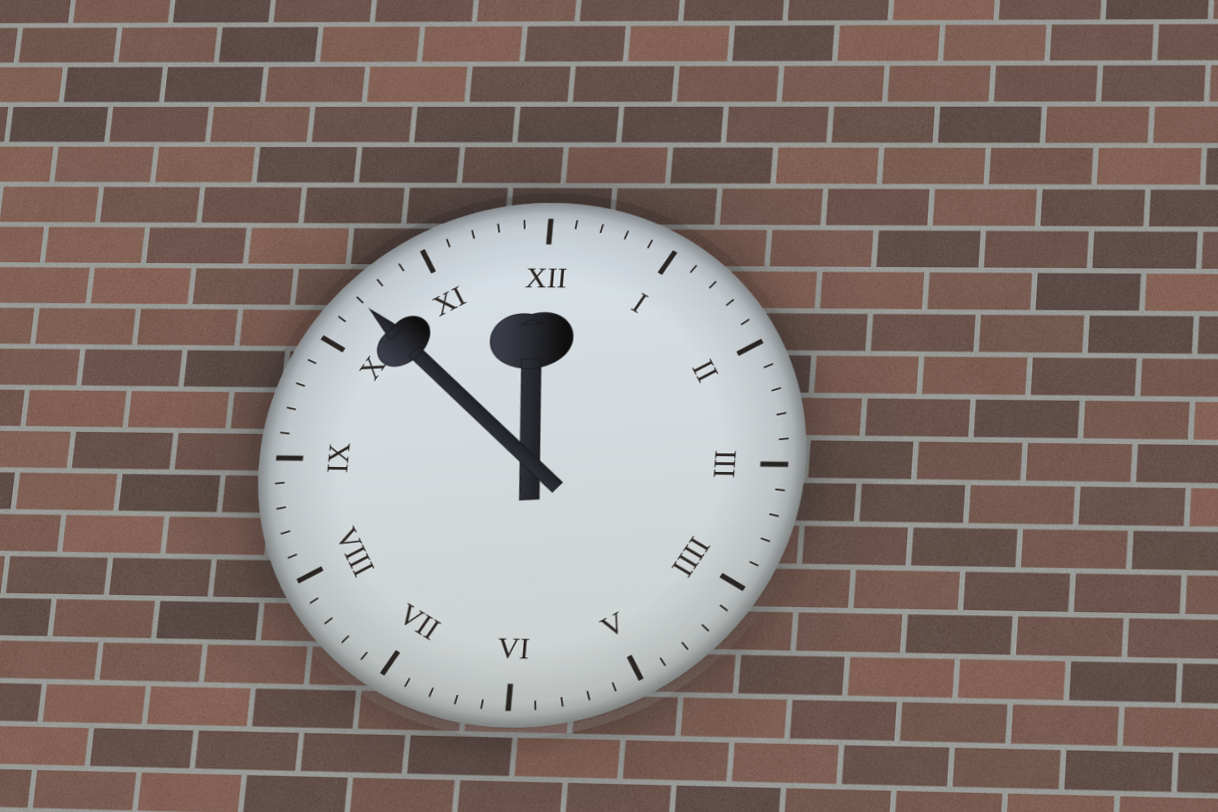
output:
11:52
